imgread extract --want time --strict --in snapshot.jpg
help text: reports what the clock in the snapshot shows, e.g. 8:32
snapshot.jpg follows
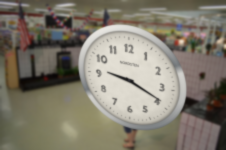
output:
9:19
